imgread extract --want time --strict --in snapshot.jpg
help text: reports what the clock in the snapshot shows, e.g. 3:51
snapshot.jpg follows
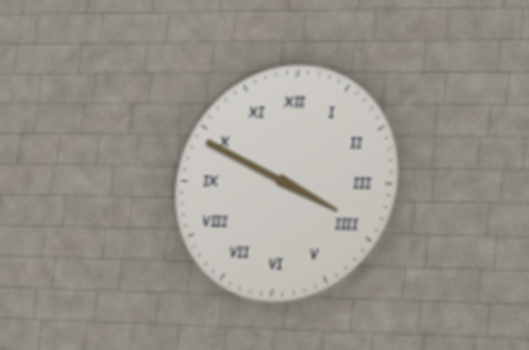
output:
3:49
